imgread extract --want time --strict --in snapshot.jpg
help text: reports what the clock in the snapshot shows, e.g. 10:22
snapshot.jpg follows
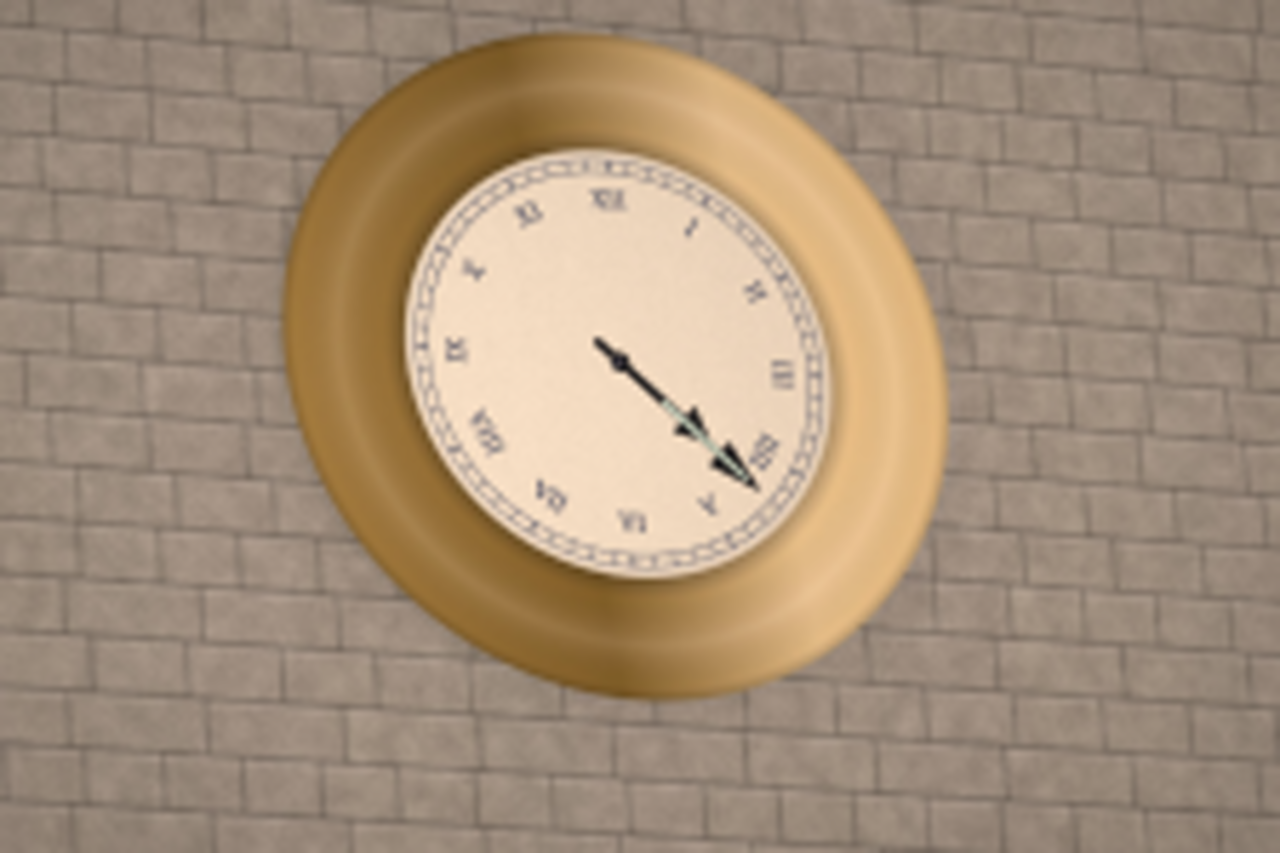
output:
4:22
